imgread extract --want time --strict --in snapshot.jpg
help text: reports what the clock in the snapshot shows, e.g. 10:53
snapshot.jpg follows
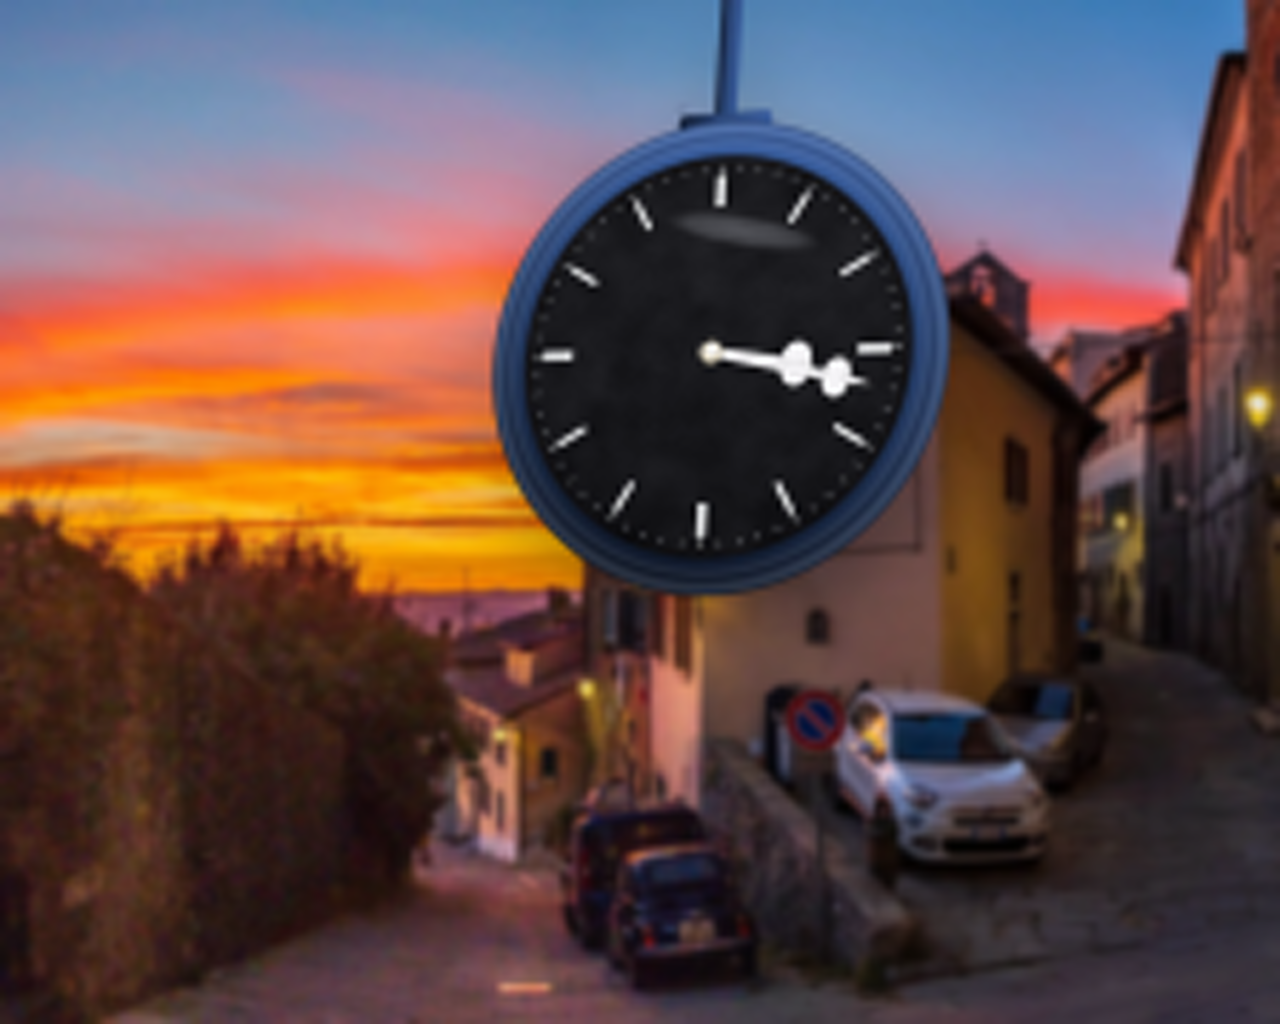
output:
3:17
